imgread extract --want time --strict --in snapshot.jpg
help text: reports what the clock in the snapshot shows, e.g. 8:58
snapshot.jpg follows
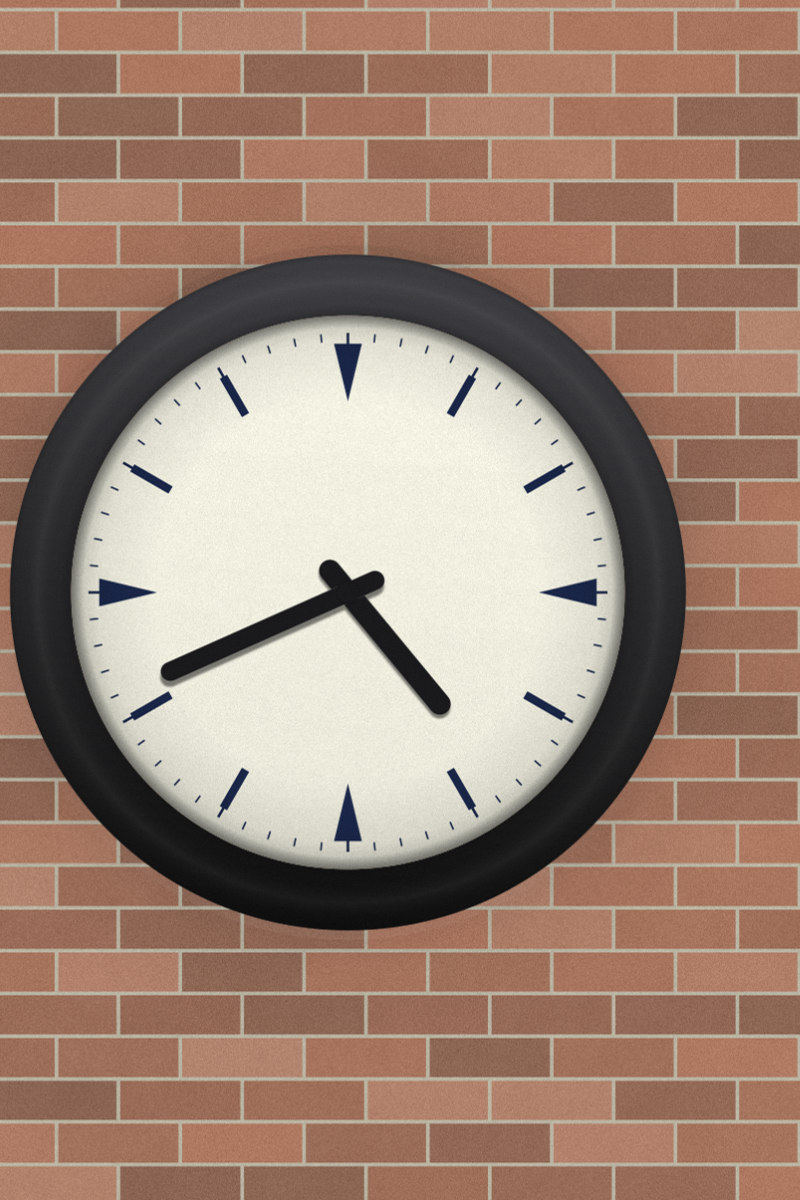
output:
4:41
